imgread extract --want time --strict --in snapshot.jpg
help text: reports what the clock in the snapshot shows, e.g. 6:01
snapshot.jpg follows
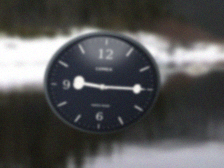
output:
9:15
